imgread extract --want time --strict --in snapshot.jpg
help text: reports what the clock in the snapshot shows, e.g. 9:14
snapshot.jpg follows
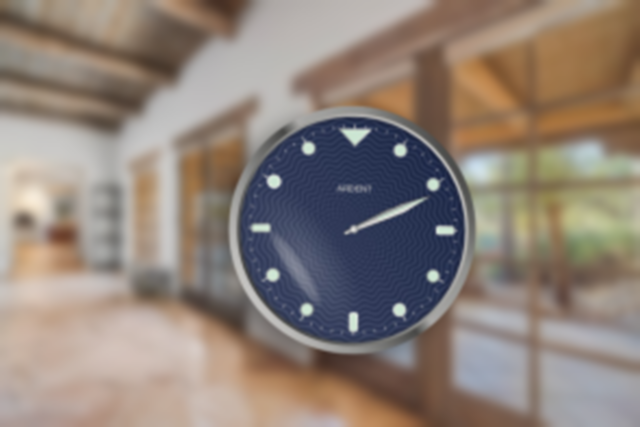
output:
2:11
